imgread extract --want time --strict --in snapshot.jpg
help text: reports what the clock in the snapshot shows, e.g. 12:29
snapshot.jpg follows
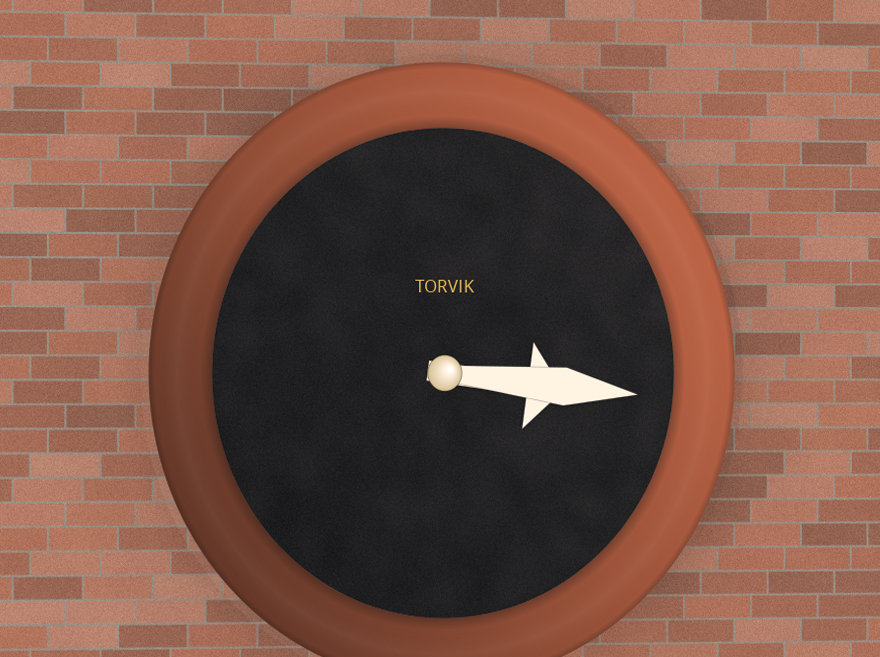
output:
3:16
